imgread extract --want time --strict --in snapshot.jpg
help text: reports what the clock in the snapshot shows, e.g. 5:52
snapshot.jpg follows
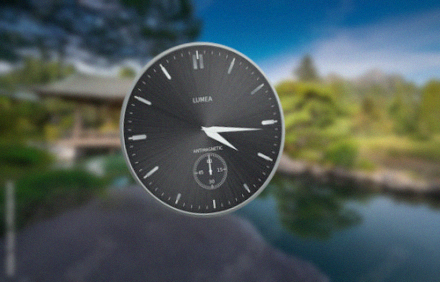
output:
4:16
